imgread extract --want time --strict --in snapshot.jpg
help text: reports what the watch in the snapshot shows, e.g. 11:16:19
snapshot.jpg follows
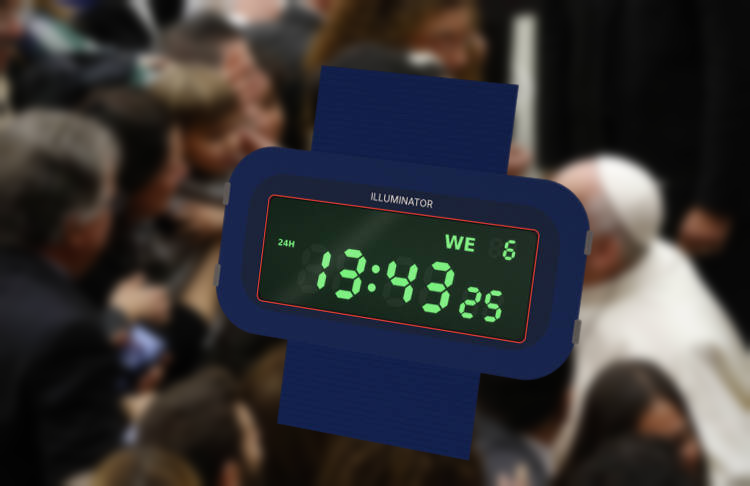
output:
13:43:25
